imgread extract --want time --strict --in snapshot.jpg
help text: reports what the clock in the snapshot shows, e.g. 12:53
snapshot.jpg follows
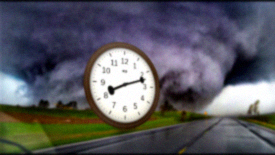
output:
8:12
